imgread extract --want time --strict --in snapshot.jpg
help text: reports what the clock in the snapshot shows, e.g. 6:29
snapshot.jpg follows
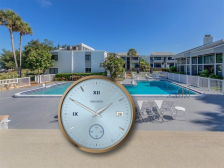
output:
1:50
